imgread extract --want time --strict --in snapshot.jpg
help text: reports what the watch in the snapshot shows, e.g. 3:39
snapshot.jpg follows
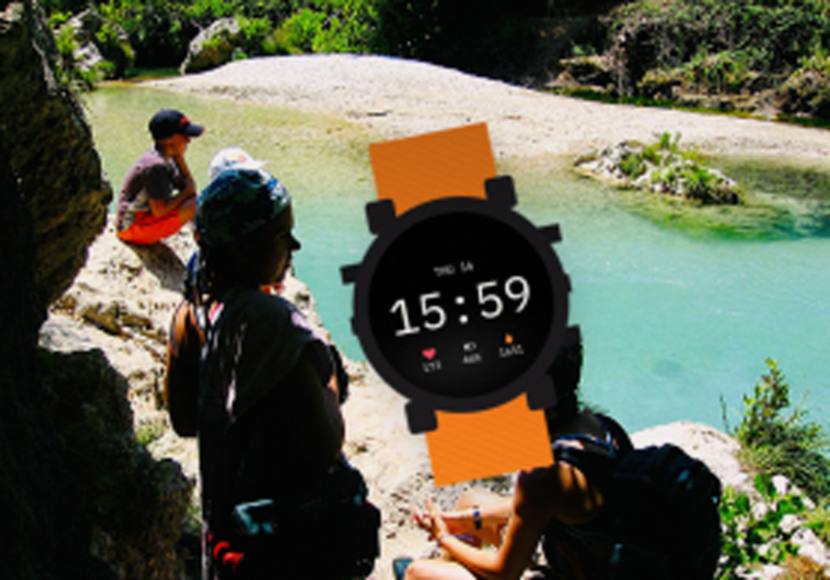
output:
15:59
